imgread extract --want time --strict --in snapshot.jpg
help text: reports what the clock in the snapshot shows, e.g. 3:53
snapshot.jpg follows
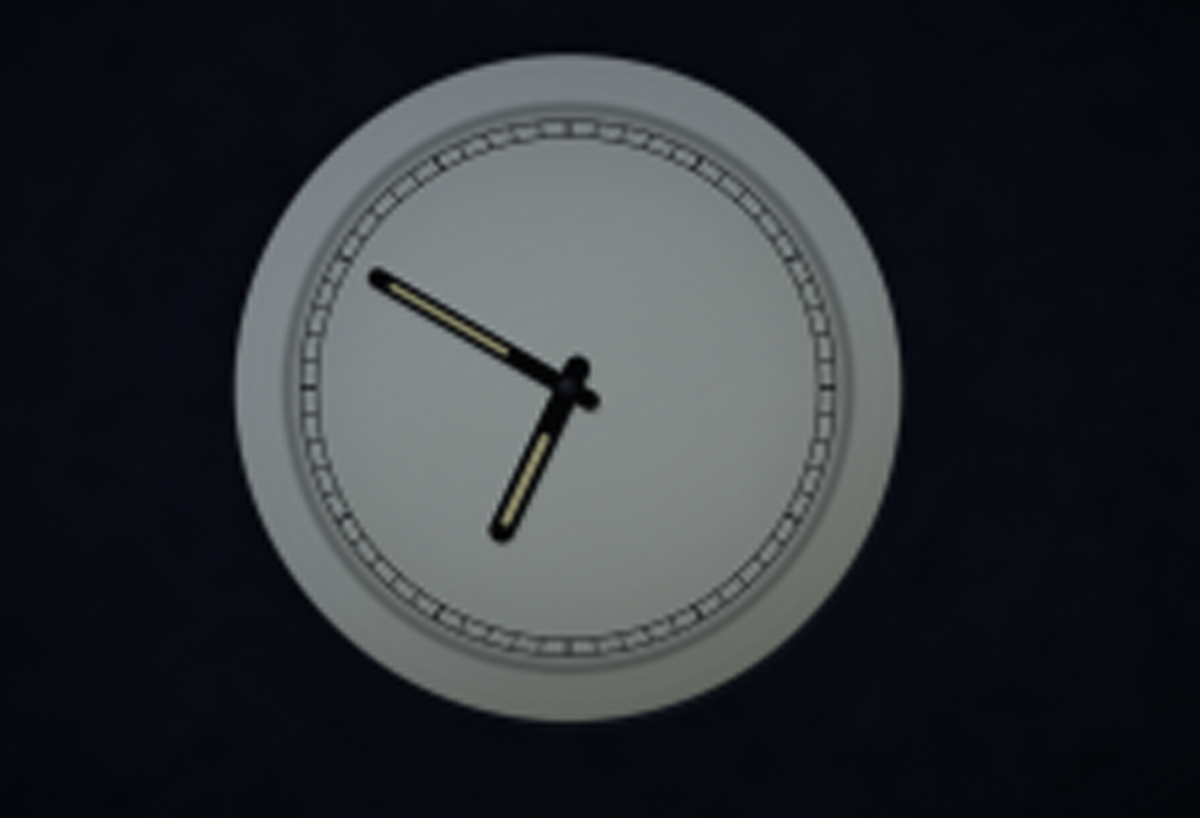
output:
6:50
